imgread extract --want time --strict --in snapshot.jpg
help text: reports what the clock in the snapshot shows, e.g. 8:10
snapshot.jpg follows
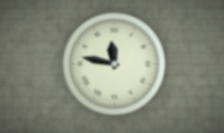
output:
11:47
